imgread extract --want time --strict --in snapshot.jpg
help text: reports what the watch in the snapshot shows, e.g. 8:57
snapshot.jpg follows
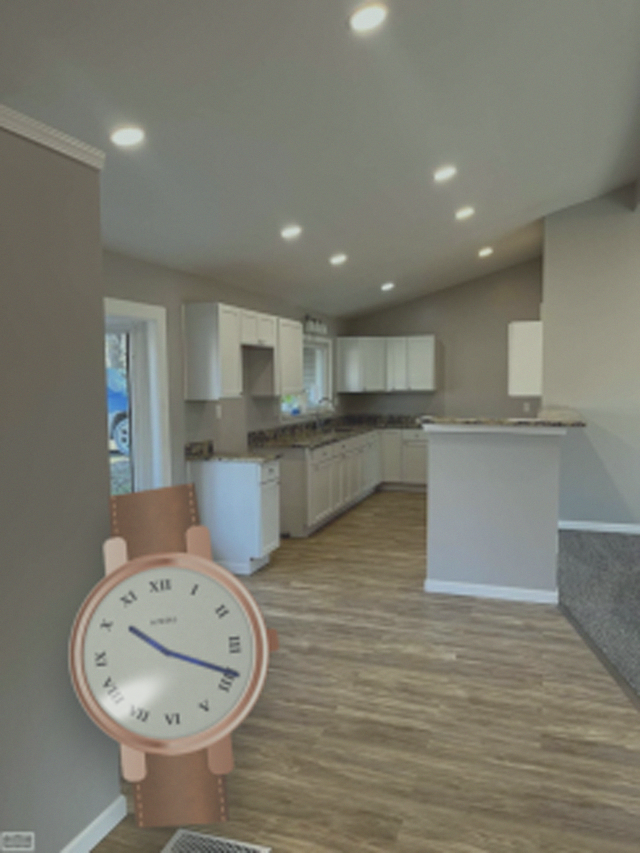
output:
10:19
